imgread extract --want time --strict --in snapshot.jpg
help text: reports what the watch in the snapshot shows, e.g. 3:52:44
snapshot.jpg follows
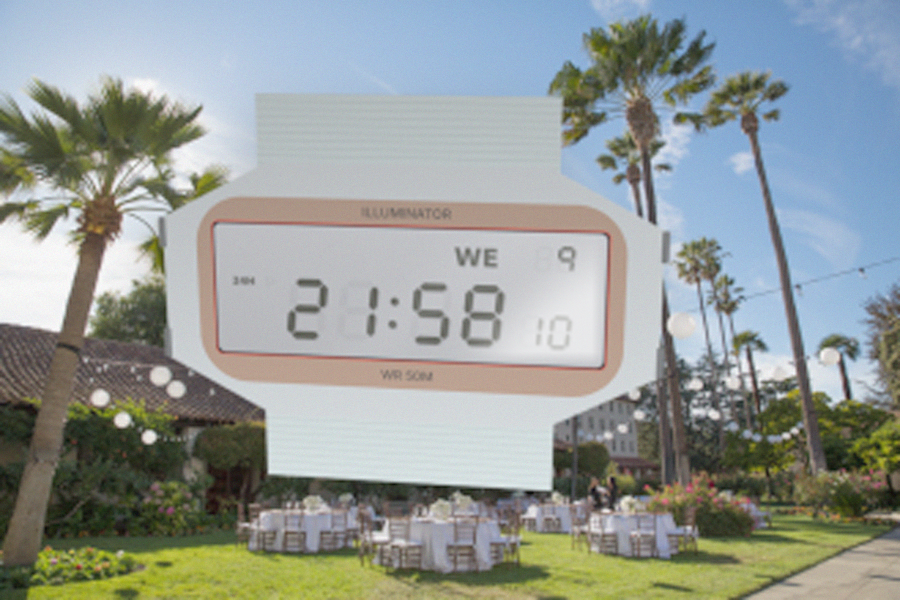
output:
21:58:10
